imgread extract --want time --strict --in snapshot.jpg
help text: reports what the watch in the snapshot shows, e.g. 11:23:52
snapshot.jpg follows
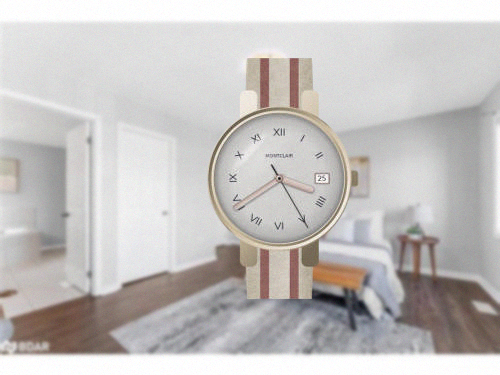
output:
3:39:25
